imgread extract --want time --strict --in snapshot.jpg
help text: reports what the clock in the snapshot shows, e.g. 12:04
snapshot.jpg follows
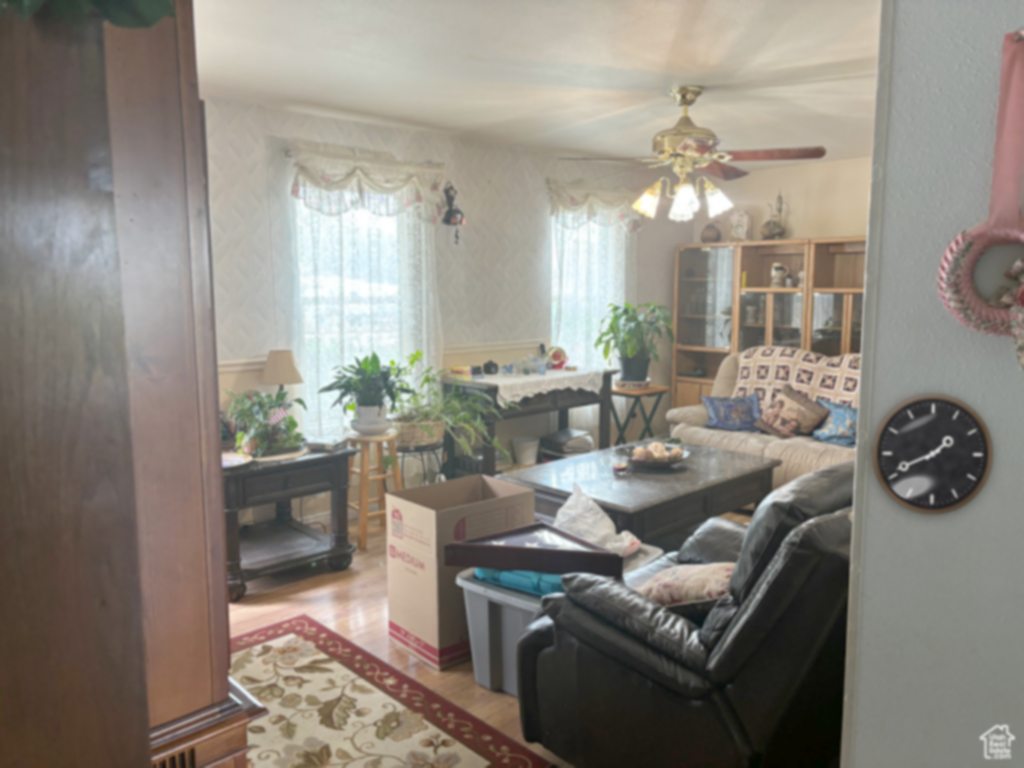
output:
1:41
